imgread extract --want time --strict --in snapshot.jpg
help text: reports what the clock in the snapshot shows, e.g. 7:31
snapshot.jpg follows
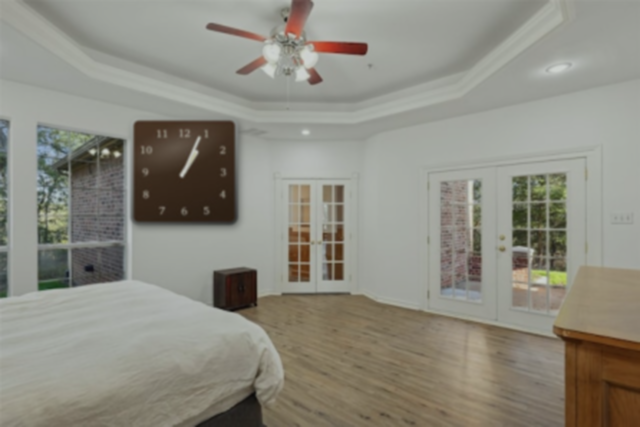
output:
1:04
